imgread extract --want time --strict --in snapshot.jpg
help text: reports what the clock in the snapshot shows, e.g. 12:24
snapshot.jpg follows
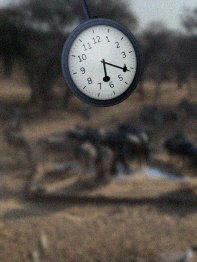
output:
6:21
